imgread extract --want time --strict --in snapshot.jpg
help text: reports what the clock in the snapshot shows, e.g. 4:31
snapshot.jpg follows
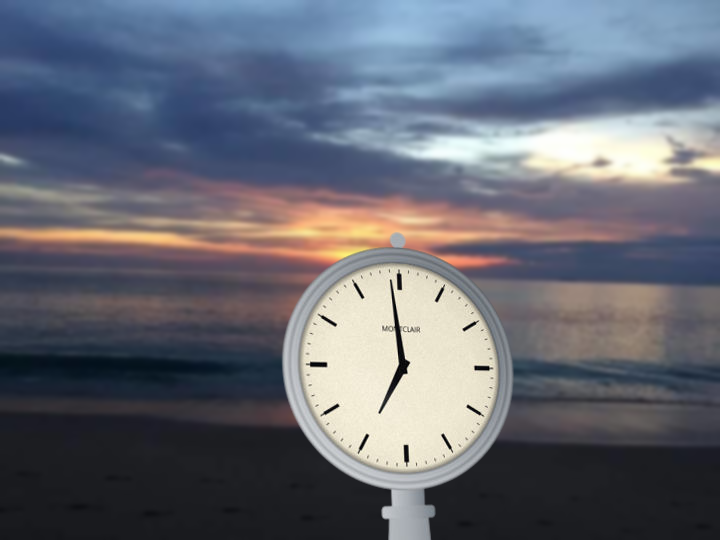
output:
6:59
